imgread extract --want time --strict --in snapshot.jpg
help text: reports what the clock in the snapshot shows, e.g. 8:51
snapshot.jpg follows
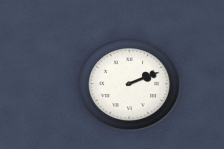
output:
2:11
